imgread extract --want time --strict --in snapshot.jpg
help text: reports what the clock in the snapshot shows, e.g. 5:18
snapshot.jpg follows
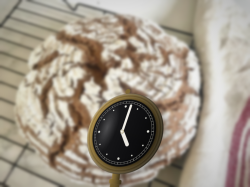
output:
5:02
